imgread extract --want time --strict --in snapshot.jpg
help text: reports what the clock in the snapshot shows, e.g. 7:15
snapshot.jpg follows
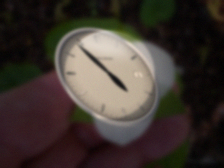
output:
4:54
